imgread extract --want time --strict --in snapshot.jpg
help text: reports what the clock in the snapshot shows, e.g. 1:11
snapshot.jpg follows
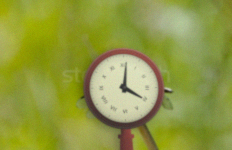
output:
4:01
